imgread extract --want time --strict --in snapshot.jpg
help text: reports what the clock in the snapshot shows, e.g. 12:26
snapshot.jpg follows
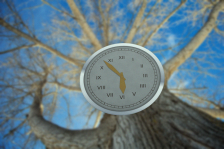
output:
5:53
